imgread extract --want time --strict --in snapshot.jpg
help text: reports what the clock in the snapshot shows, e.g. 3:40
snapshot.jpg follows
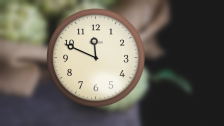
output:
11:49
